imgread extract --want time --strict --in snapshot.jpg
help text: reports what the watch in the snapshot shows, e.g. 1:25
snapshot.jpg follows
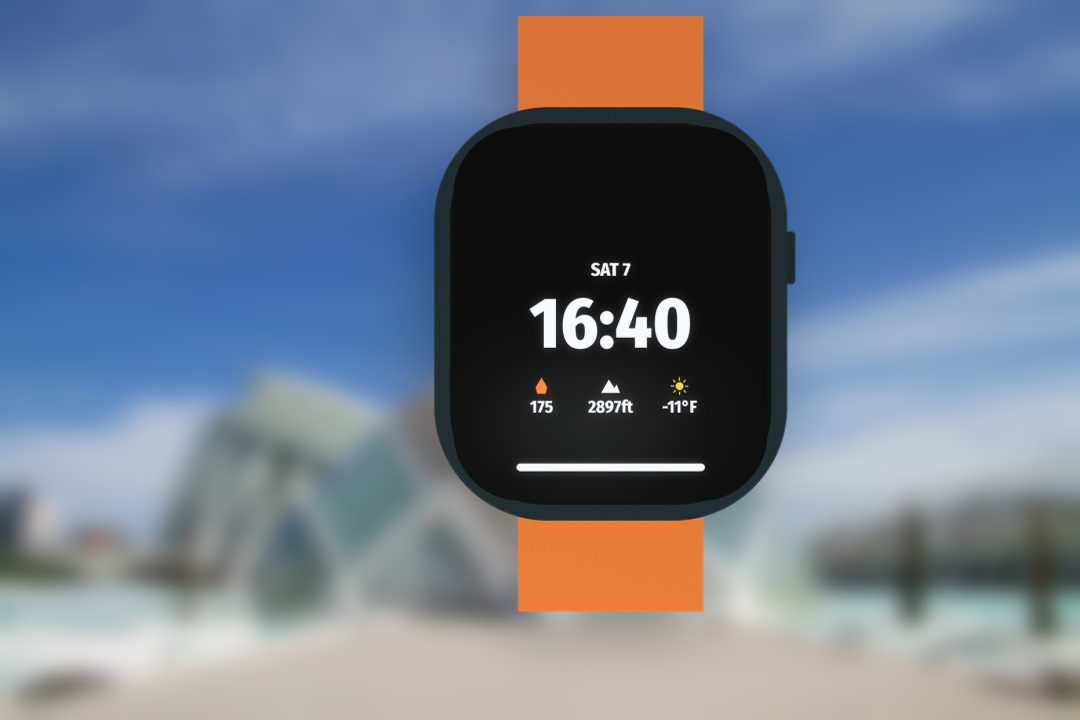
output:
16:40
